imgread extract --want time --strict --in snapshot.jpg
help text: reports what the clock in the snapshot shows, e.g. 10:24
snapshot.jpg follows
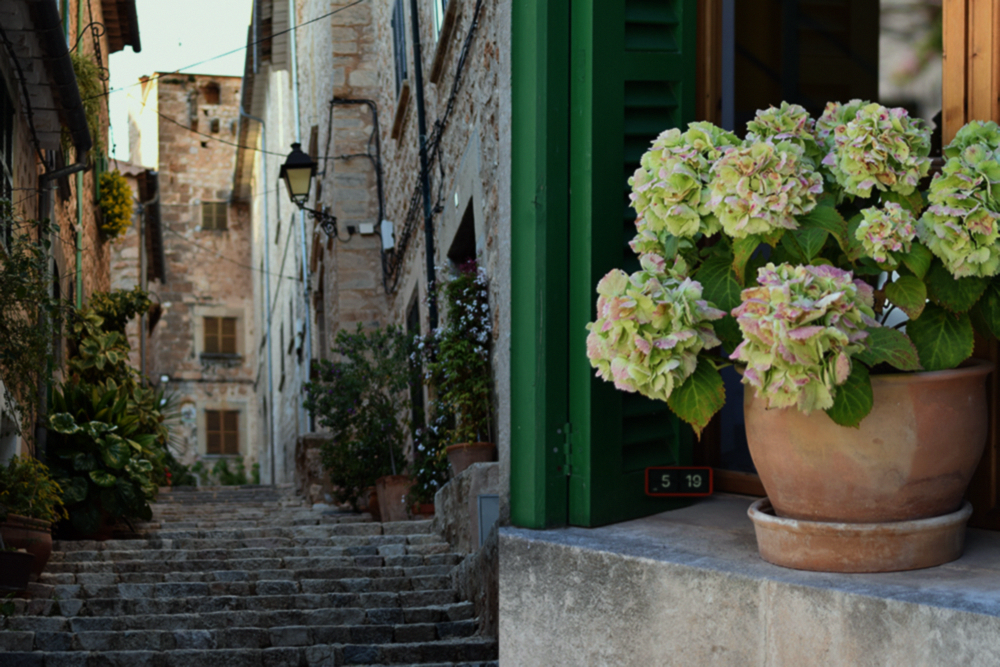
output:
5:19
